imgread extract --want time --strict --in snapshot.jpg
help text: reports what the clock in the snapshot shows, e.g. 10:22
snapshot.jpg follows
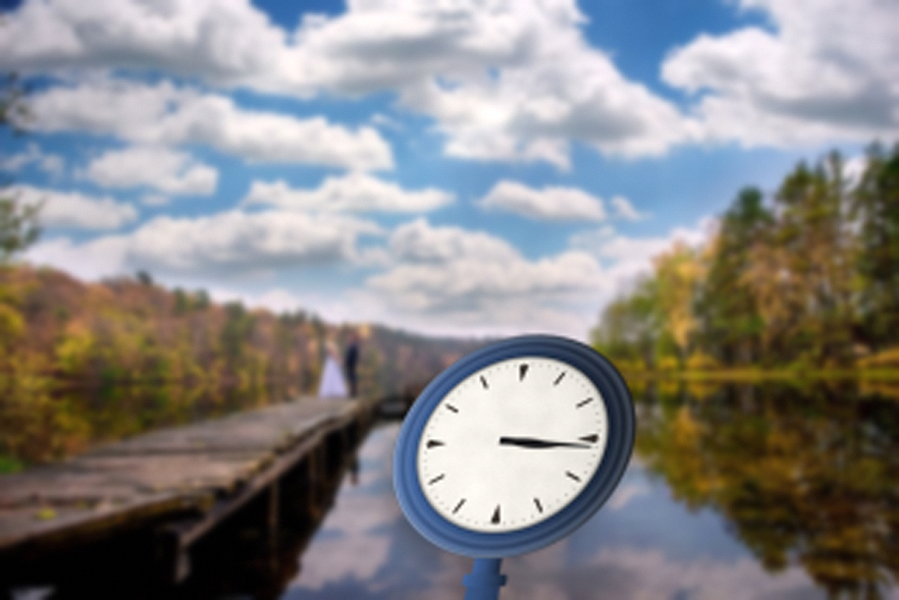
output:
3:16
